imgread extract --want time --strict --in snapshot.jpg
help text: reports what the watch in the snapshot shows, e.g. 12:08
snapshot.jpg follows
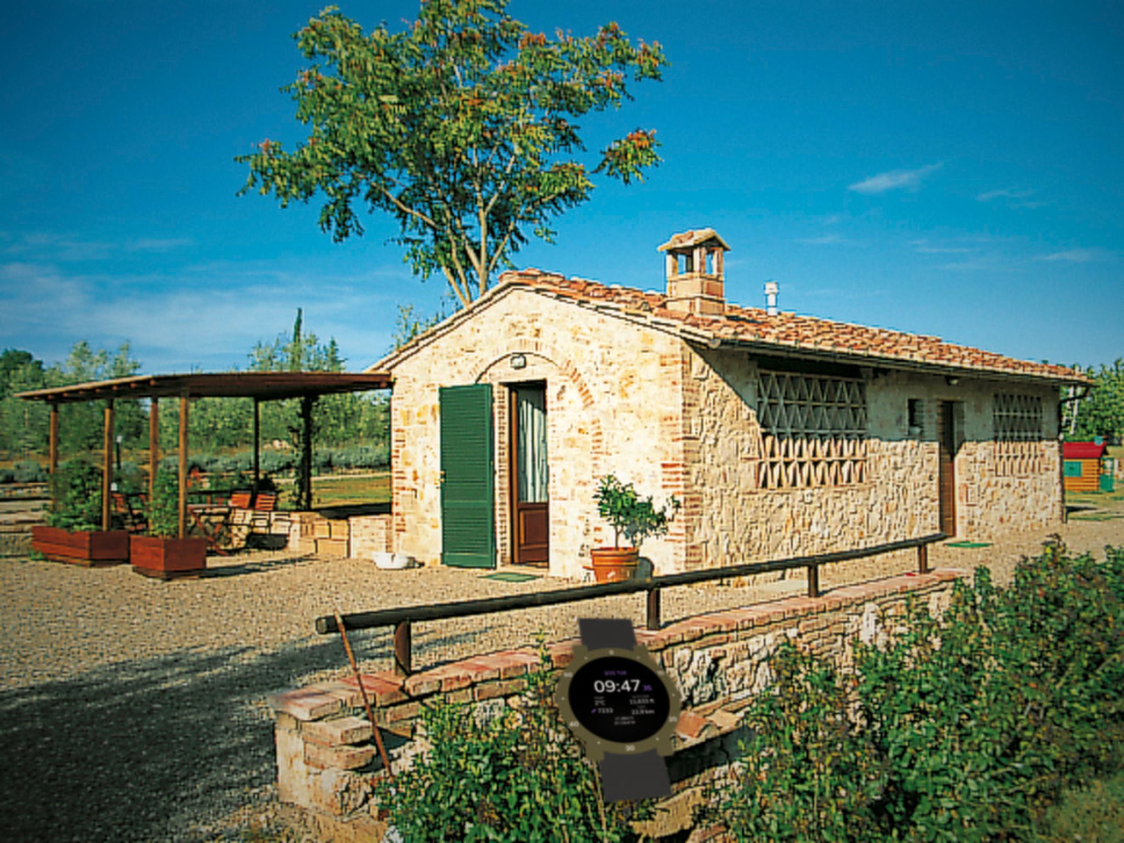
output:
9:47
